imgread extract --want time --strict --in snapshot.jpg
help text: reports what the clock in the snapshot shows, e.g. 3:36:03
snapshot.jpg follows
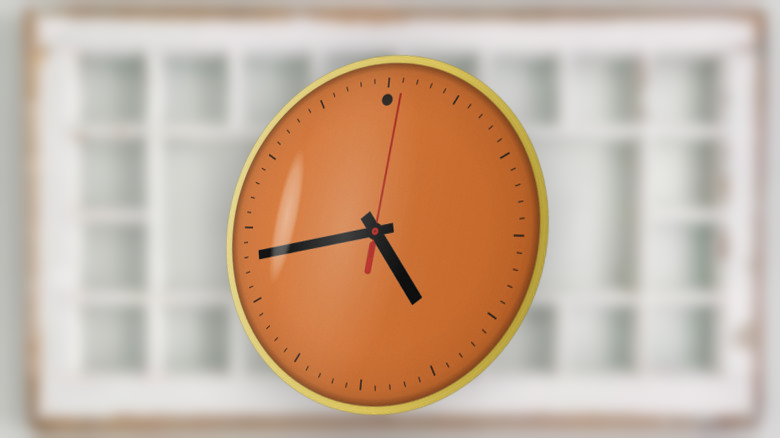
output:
4:43:01
